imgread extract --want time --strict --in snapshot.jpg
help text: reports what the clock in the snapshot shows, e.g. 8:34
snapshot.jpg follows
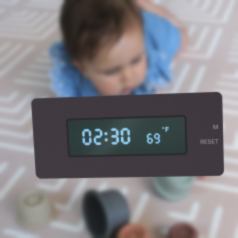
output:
2:30
